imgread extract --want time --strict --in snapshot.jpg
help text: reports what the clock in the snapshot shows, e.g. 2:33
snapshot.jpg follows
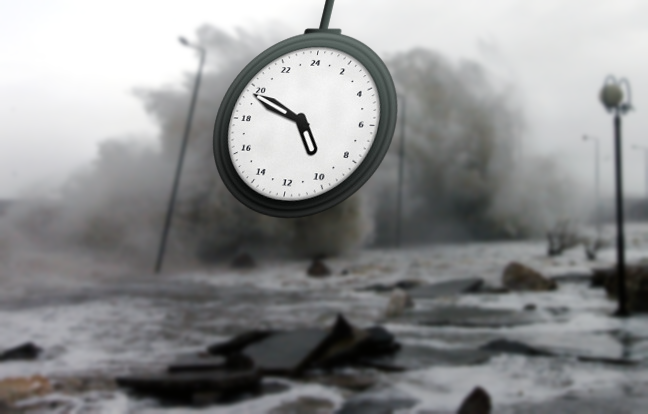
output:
9:49
